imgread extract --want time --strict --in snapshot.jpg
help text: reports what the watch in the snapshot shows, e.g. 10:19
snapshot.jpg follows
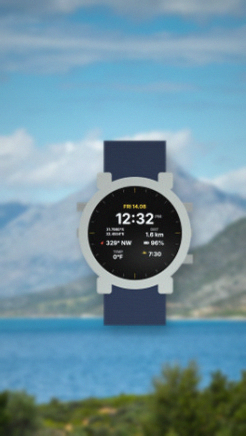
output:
12:32
